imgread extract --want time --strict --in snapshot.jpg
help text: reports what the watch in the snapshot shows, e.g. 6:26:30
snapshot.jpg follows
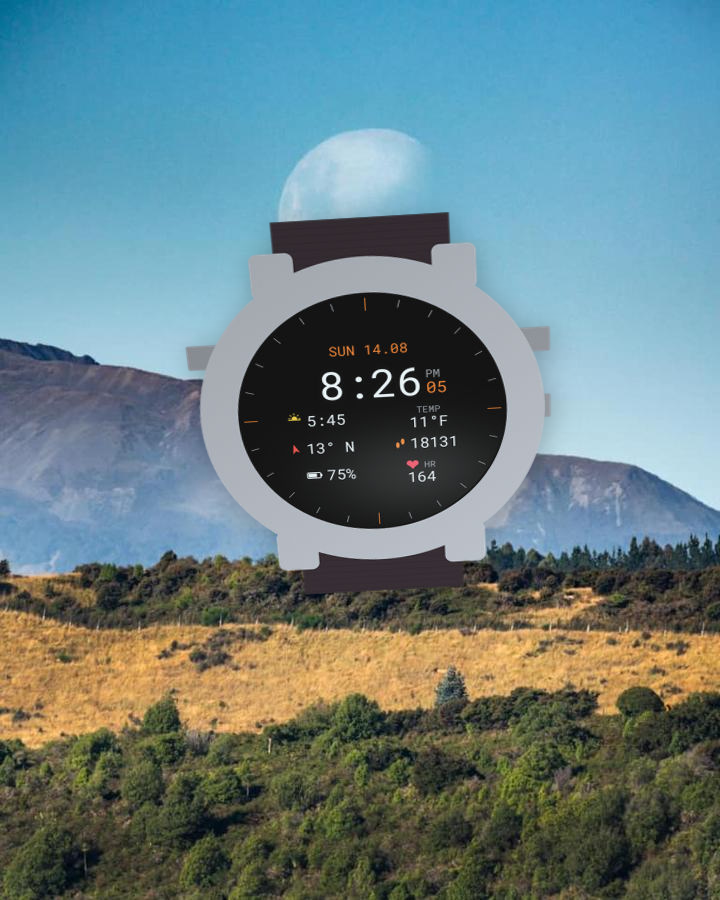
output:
8:26:05
